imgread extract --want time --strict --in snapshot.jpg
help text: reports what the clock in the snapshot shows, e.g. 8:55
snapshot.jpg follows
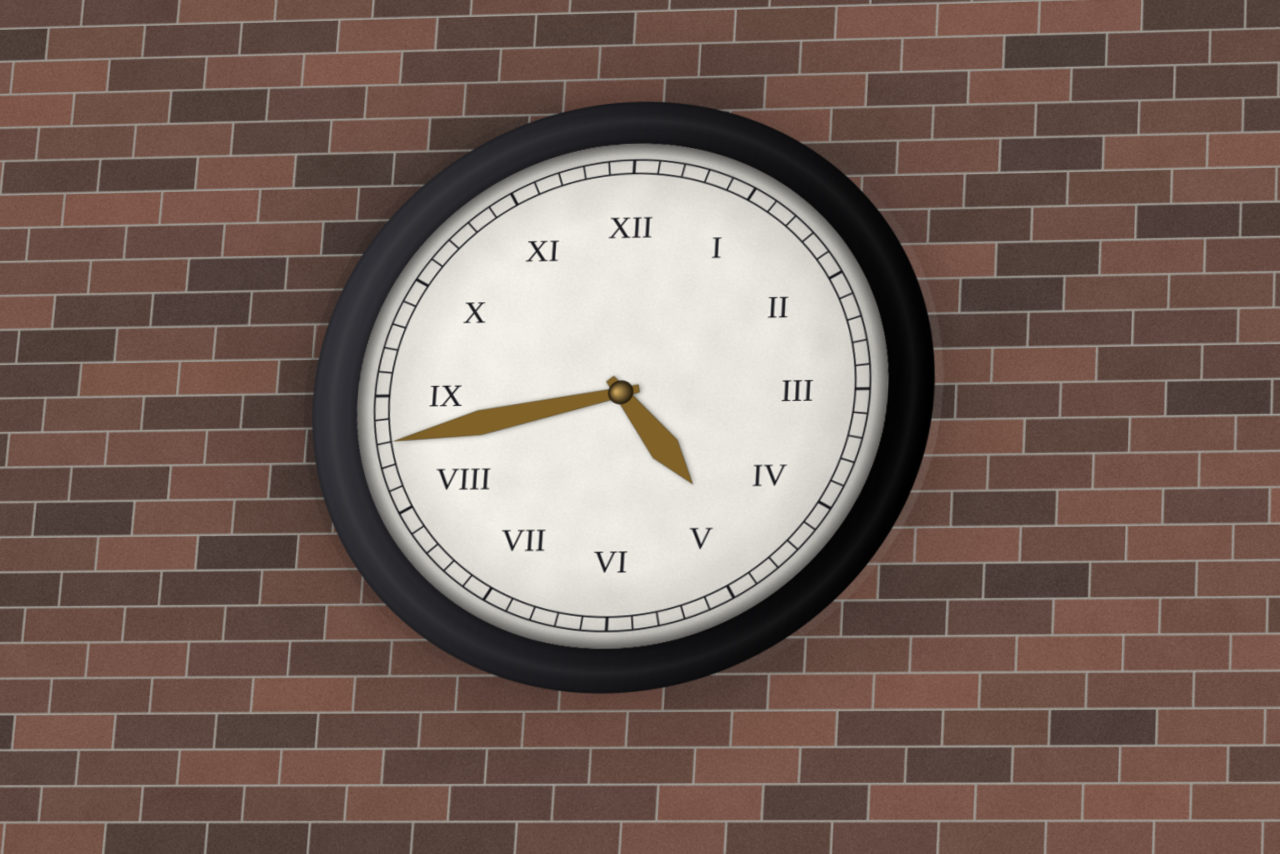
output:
4:43
